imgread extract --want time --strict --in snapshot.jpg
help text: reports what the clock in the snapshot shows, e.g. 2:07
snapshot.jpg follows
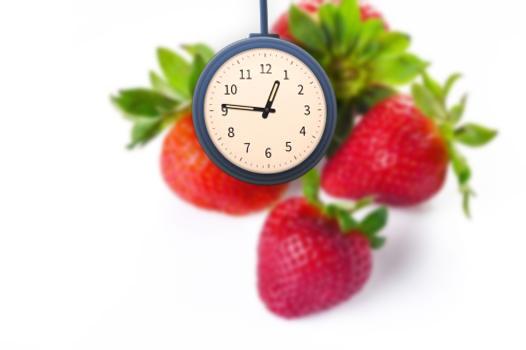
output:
12:46
